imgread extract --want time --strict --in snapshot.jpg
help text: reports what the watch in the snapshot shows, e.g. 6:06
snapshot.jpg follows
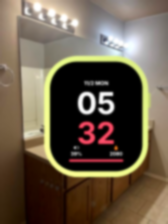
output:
5:32
